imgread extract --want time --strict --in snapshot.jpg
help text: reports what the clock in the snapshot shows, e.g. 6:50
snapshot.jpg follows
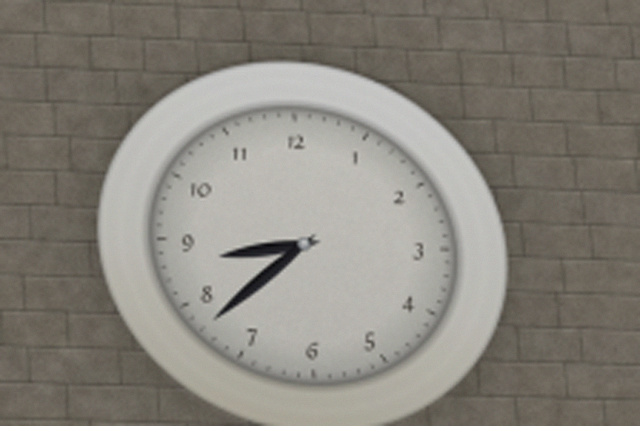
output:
8:38
